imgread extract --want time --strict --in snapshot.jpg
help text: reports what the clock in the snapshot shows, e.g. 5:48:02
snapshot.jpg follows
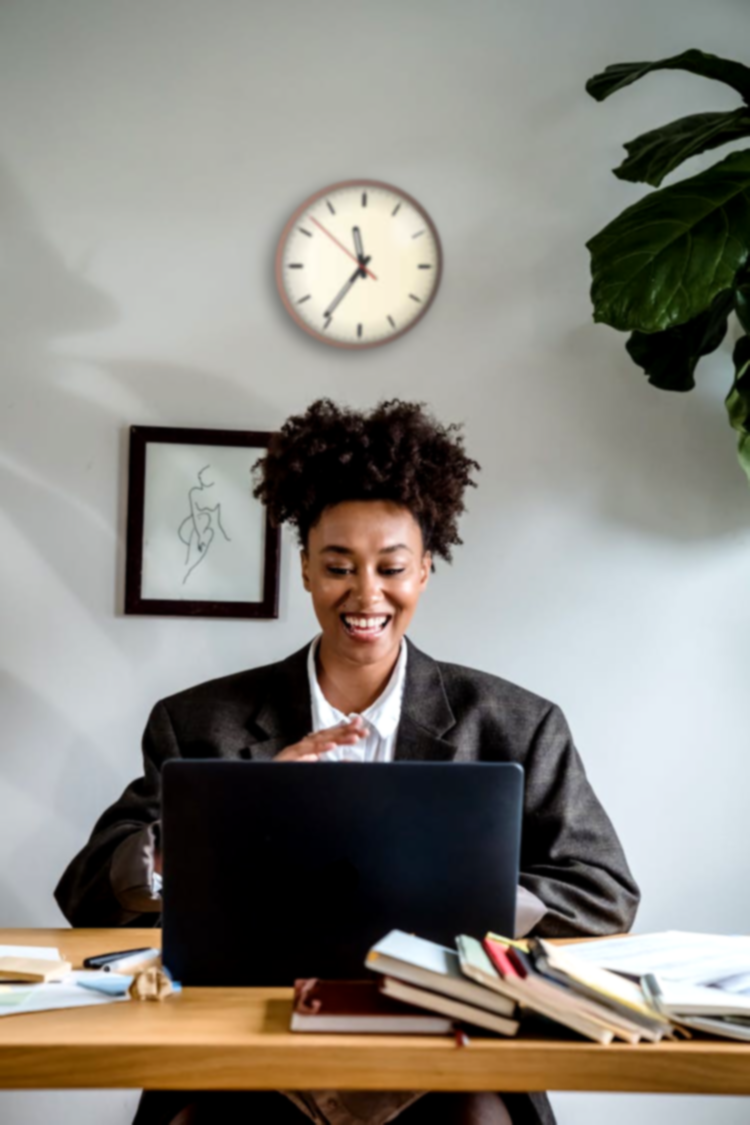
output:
11:35:52
